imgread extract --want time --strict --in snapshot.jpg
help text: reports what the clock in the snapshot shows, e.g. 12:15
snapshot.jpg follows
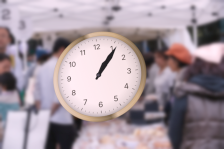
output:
1:06
